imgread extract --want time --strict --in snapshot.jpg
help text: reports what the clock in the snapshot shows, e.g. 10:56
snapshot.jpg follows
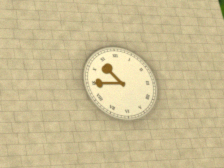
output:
10:45
